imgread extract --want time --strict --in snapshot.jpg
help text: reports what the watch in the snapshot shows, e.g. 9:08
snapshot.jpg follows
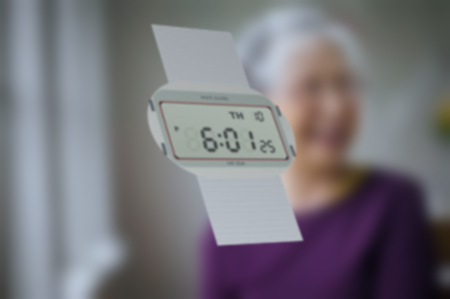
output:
6:01
